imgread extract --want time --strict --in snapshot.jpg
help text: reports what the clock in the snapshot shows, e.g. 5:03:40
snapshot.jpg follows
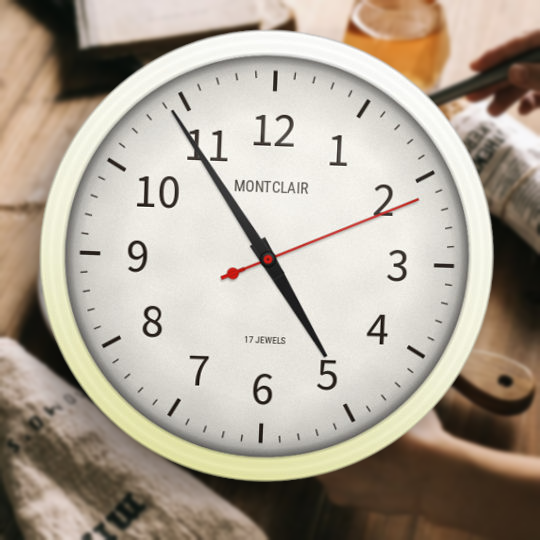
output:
4:54:11
